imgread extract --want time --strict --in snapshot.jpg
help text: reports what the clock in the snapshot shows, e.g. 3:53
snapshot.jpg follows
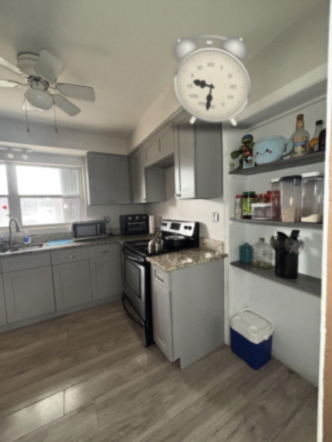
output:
9:32
